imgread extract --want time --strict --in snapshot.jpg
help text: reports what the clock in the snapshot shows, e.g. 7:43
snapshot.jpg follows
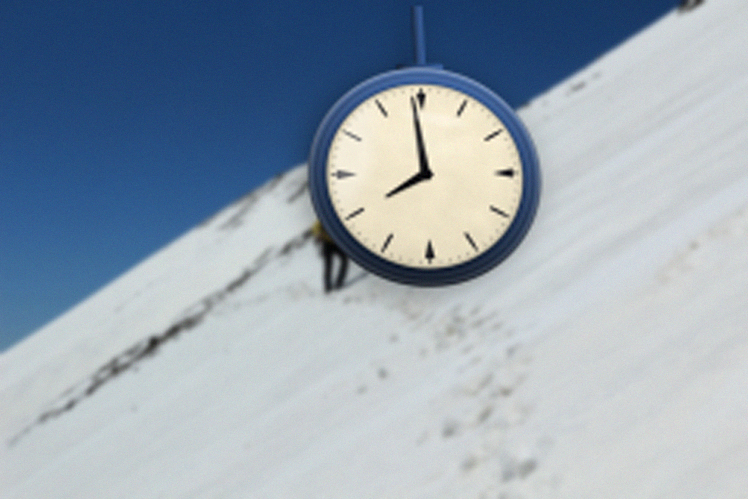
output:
7:59
